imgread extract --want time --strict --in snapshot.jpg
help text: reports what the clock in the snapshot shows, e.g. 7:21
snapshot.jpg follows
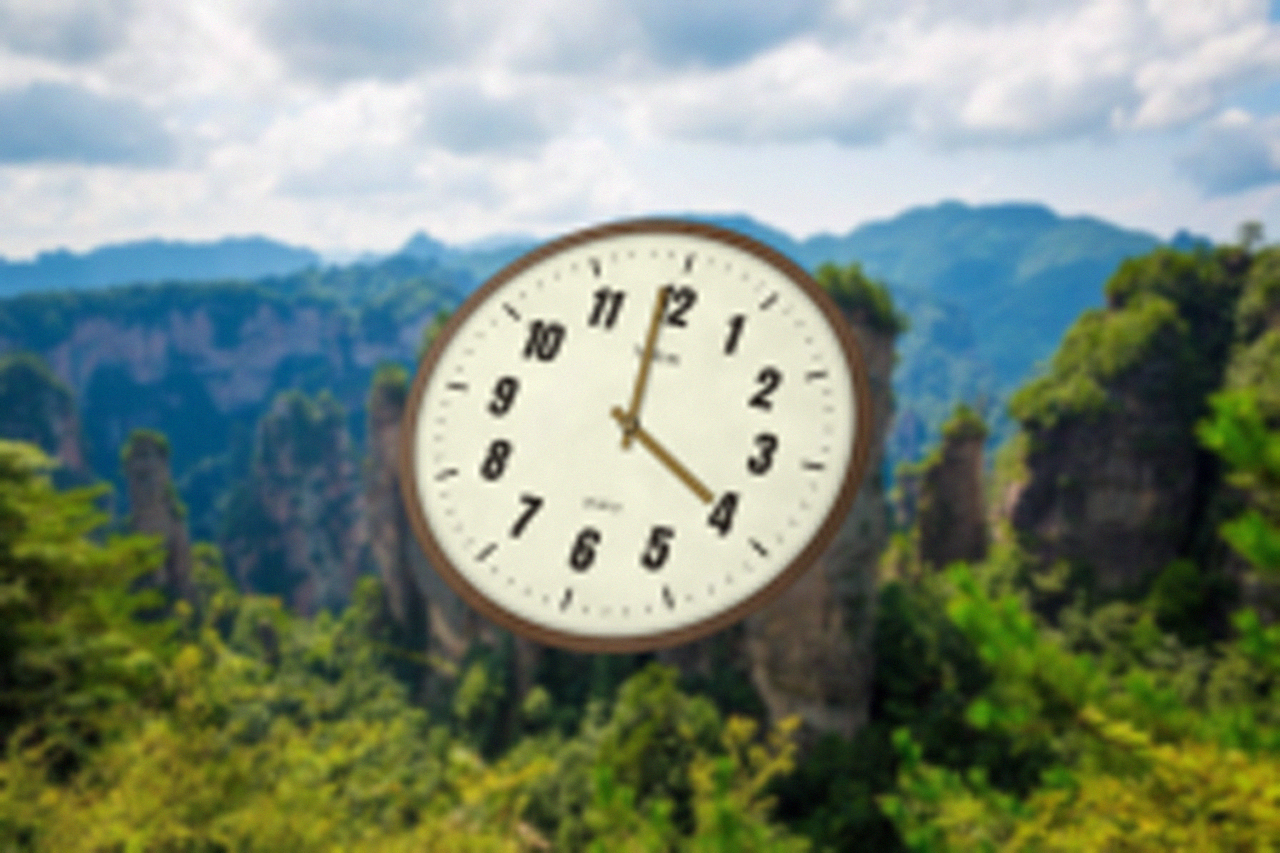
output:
3:59
